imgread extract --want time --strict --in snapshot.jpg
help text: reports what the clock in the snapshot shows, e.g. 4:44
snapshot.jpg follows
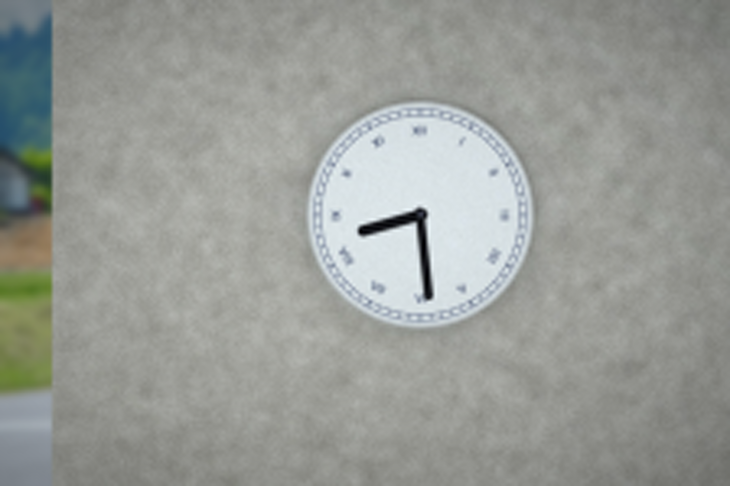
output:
8:29
